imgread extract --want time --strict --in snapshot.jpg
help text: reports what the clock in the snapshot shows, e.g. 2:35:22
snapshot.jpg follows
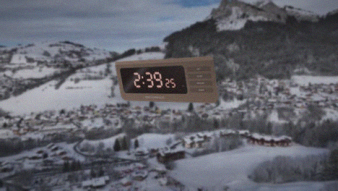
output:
2:39:25
